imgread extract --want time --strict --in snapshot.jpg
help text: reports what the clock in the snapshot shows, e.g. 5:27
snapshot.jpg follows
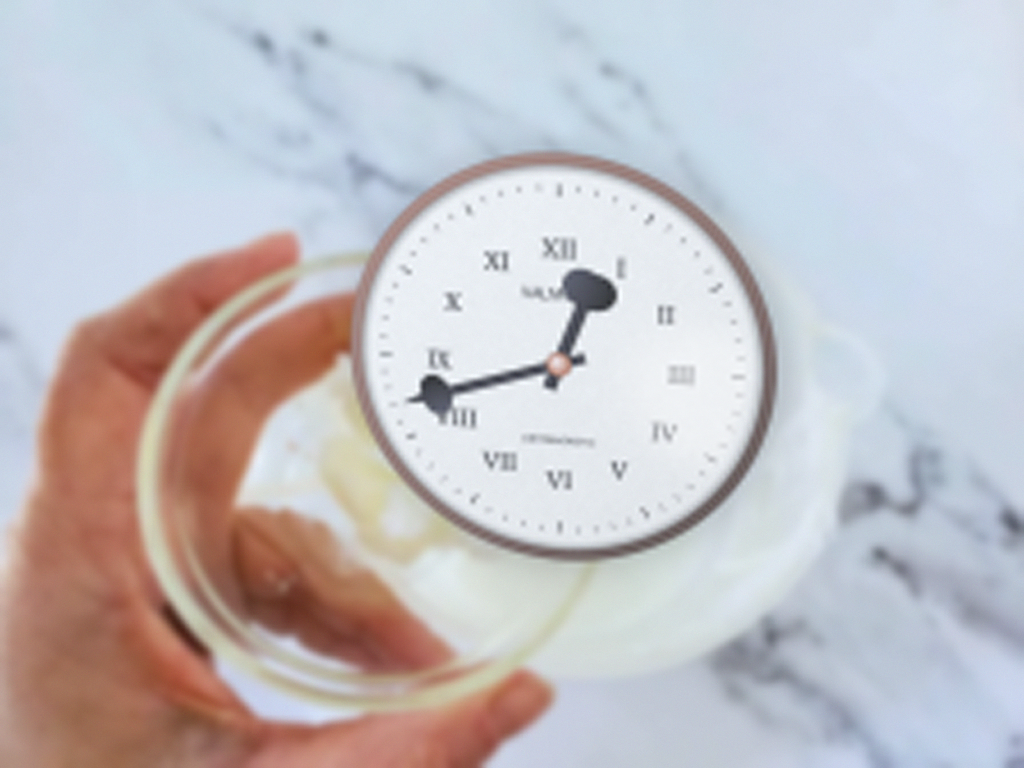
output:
12:42
